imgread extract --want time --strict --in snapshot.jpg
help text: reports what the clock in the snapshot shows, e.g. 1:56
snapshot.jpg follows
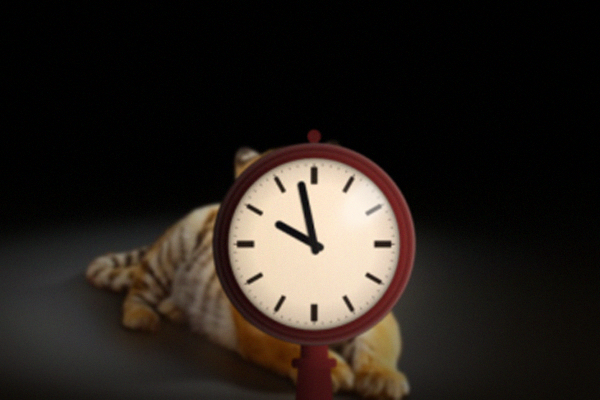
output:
9:58
